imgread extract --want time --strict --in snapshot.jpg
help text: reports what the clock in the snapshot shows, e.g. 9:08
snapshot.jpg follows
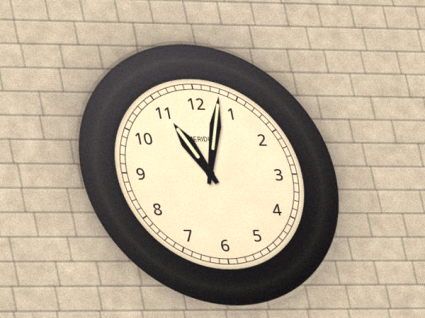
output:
11:03
